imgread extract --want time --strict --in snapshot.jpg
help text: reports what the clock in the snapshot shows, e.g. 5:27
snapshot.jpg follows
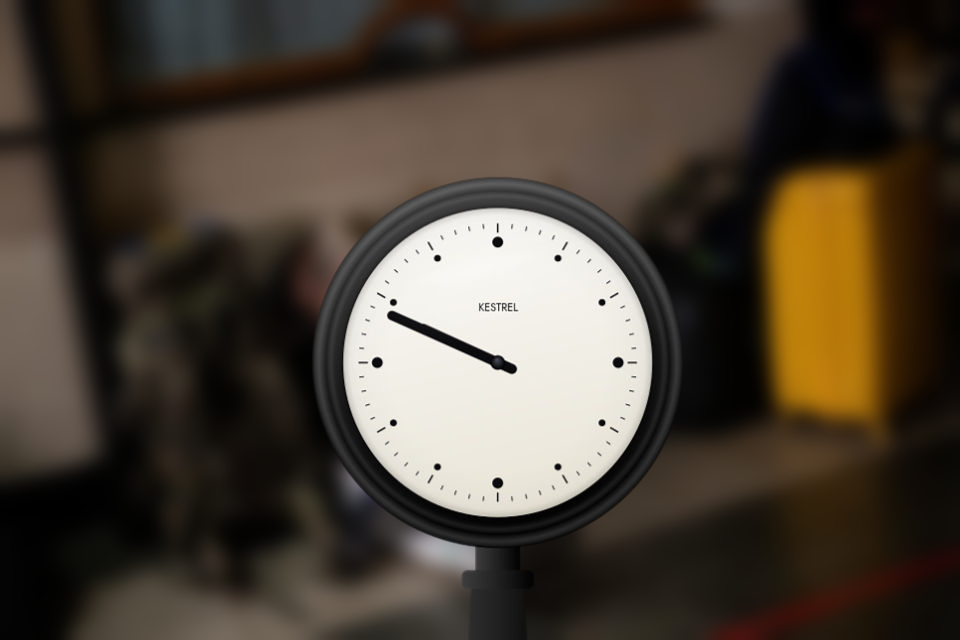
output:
9:49
